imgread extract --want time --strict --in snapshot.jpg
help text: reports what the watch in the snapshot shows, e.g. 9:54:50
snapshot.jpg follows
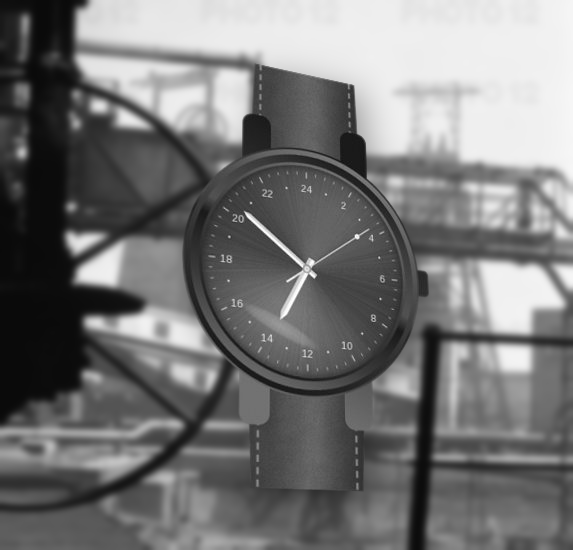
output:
13:51:09
